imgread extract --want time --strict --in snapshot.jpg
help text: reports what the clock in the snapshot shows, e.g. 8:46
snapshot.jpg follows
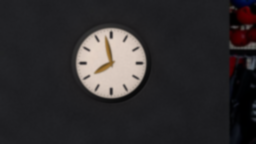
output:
7:58
